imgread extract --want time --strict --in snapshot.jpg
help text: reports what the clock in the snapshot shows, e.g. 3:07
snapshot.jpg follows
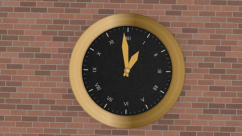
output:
12:59
